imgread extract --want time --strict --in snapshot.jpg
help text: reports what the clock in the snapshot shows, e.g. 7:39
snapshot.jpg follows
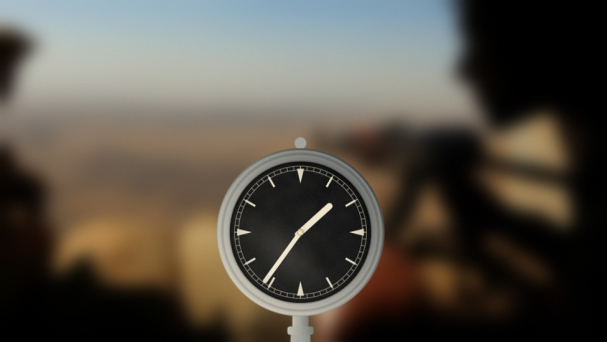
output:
1:36
